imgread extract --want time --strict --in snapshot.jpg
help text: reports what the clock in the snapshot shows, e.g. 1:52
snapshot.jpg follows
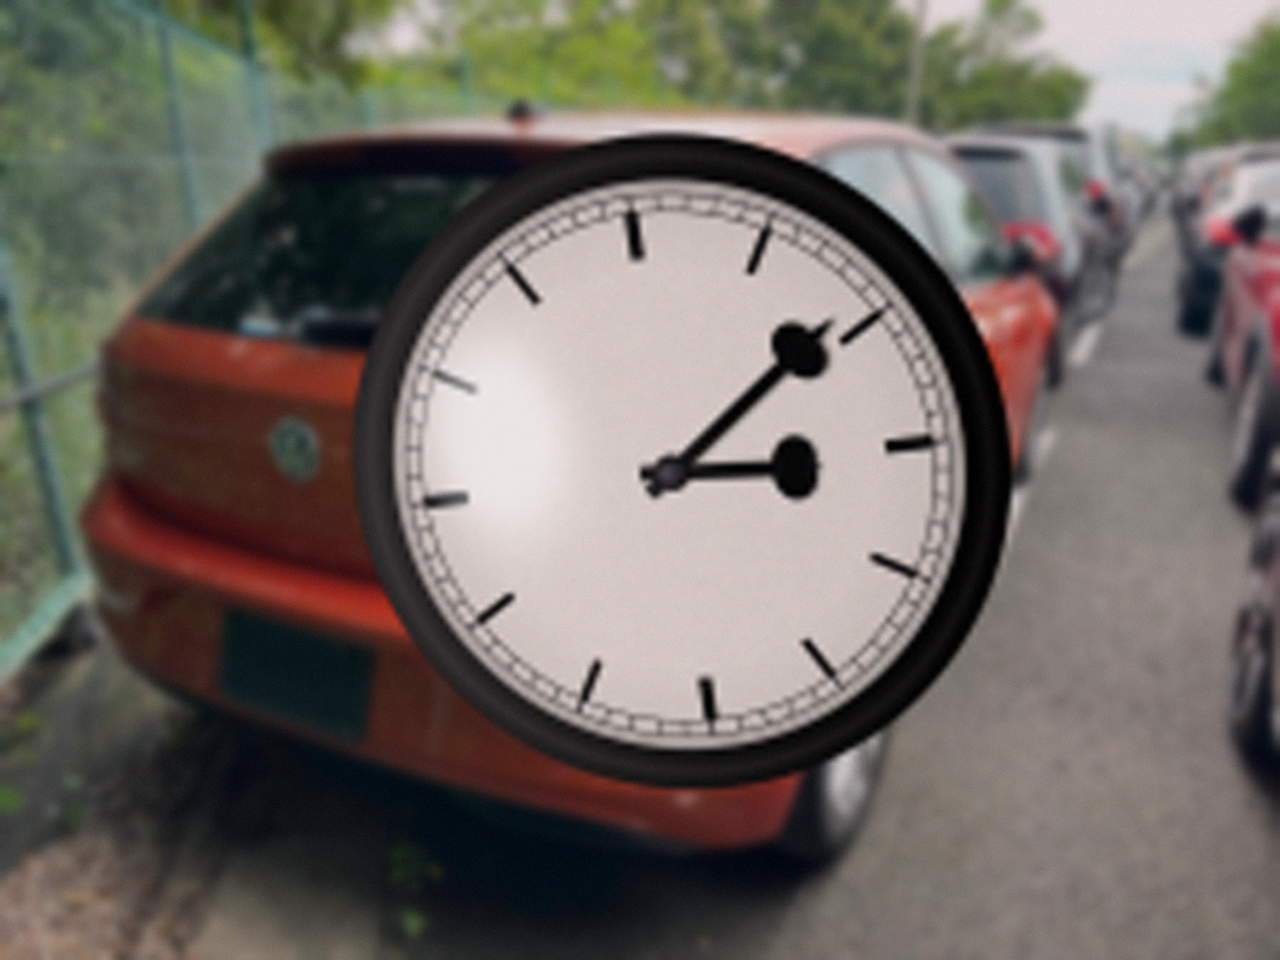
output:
3:09
